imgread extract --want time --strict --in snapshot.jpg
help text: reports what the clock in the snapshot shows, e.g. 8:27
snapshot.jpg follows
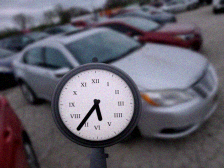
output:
5:36
